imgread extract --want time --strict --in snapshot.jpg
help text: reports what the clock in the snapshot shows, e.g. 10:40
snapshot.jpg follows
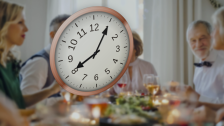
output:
8:05
